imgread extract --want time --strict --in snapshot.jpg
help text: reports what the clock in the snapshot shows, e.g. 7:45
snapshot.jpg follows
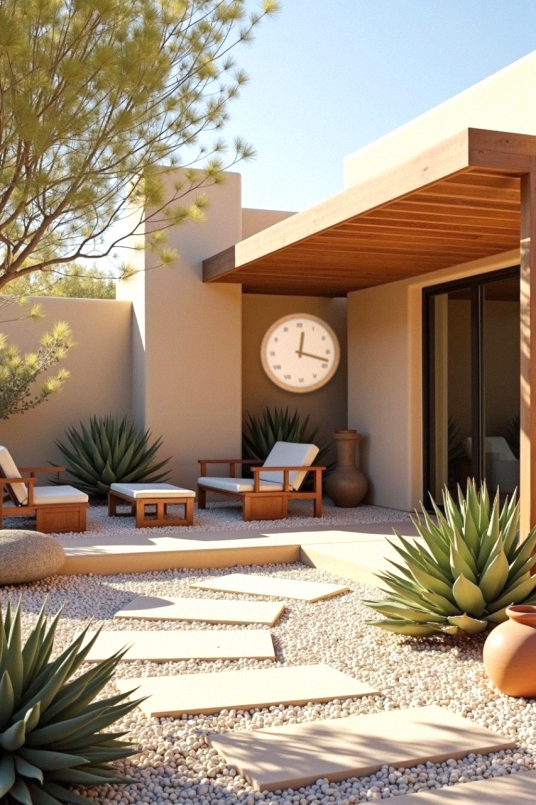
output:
12:18
